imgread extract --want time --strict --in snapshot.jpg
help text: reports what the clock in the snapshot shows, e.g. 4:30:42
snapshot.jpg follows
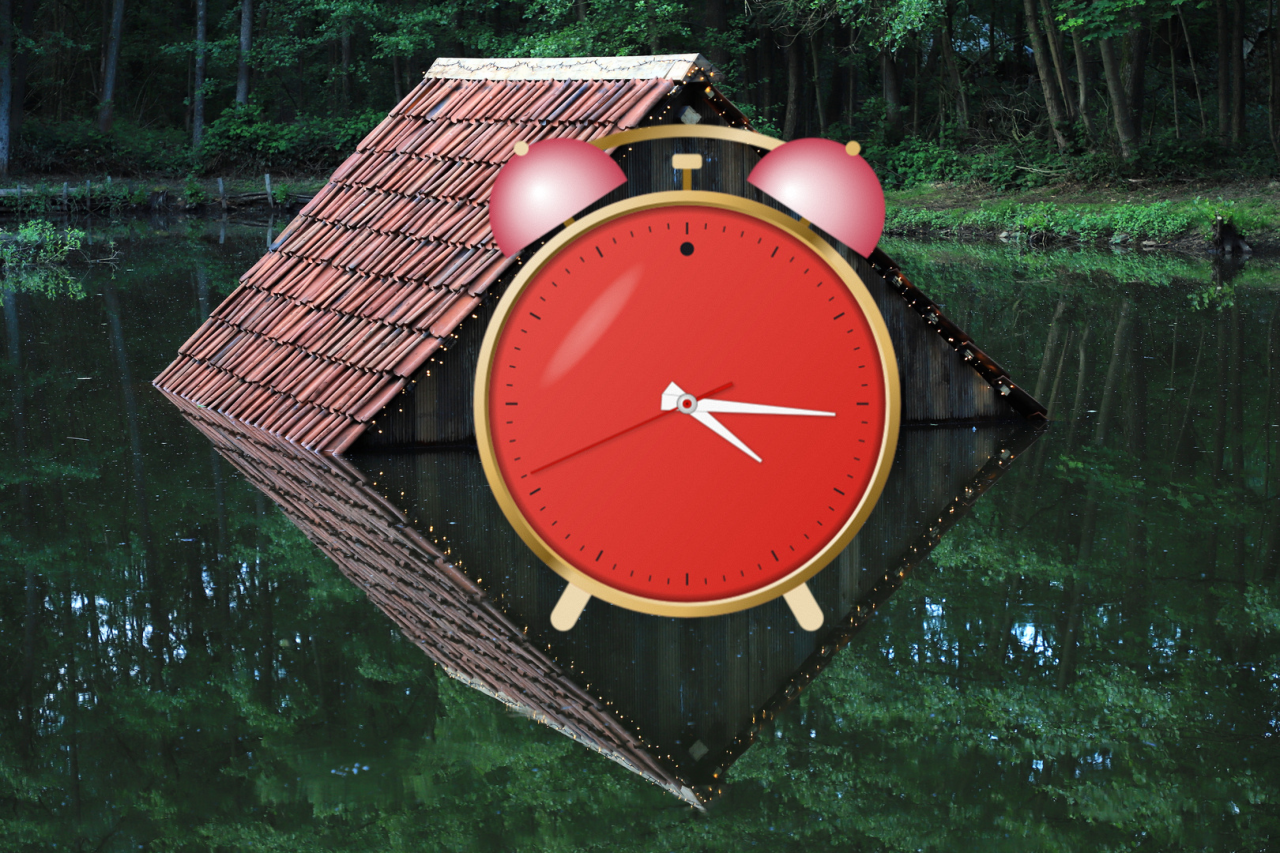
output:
4:15:41
